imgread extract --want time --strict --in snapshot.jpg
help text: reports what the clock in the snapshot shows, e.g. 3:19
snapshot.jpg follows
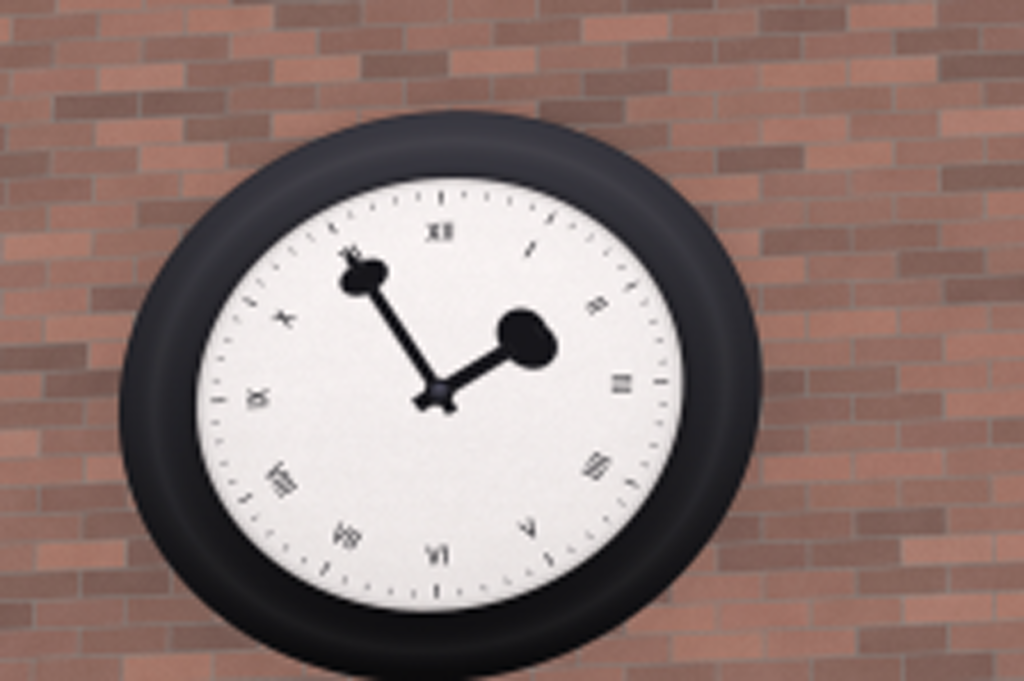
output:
1:55
